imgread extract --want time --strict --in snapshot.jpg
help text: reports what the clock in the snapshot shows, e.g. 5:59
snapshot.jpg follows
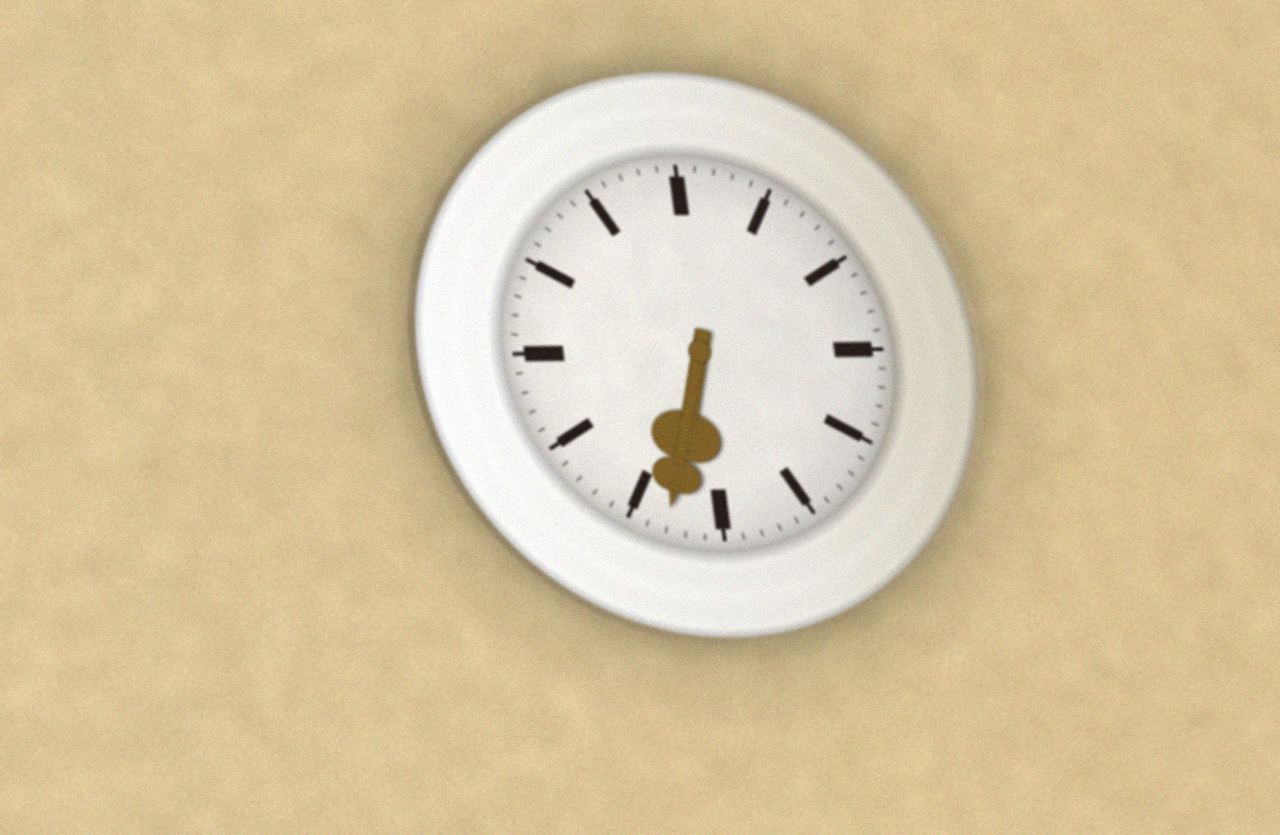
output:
6:33
